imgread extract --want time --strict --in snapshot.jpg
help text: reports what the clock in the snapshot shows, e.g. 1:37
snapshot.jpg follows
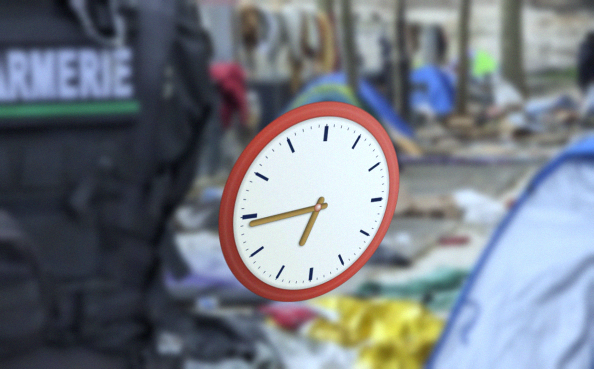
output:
6:44
